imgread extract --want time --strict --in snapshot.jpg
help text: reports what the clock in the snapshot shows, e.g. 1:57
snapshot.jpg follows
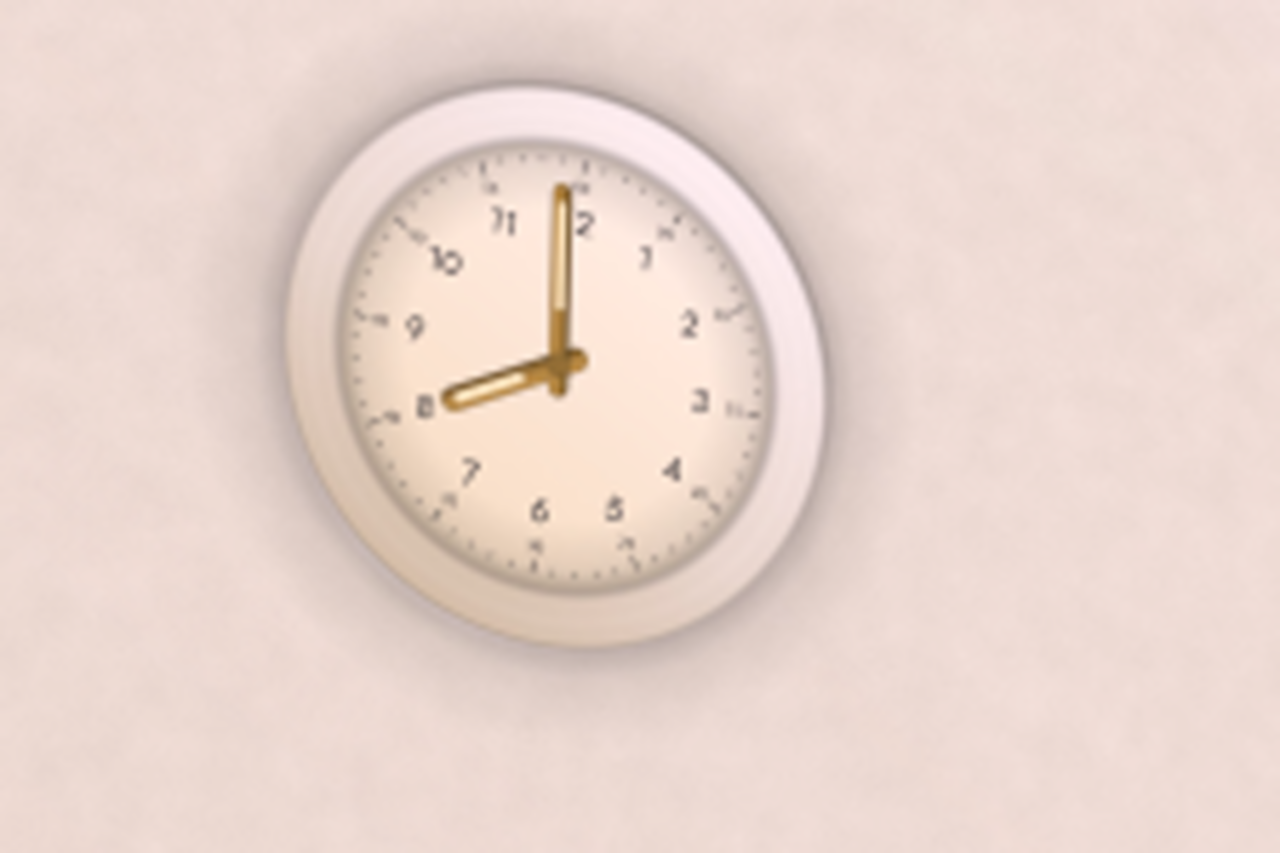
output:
7:59
